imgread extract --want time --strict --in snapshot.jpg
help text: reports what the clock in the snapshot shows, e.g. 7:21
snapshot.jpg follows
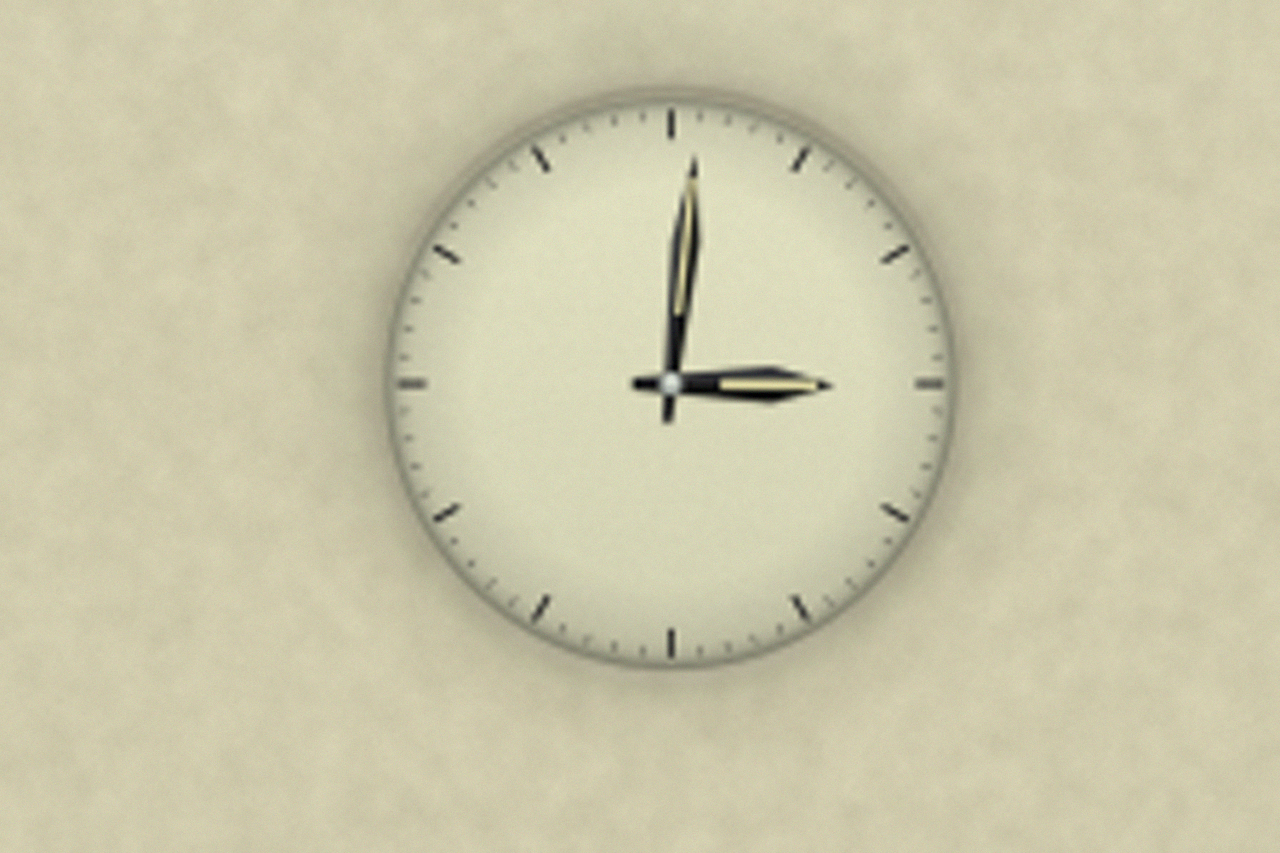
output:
3:01
